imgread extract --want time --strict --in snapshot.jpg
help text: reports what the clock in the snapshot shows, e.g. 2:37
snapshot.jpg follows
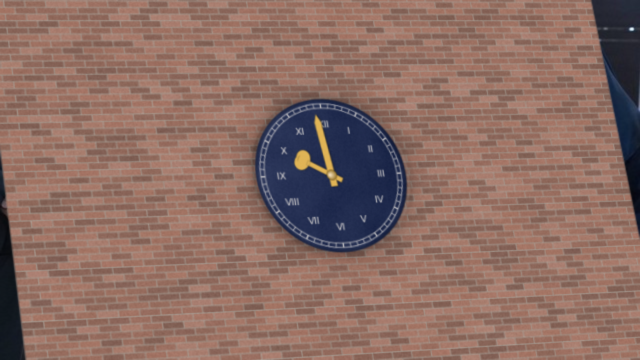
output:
9:59
